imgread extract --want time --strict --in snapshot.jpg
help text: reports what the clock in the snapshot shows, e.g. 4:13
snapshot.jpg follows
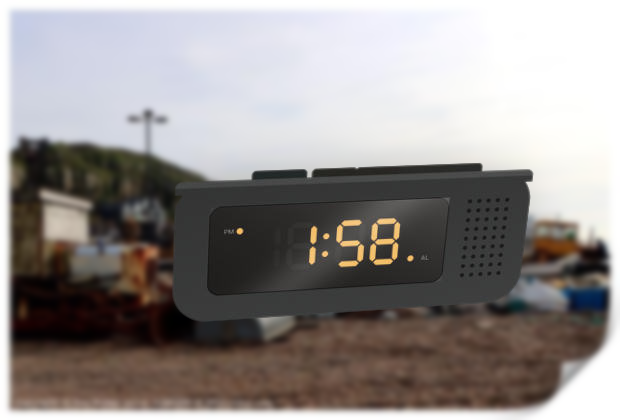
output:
1:58
